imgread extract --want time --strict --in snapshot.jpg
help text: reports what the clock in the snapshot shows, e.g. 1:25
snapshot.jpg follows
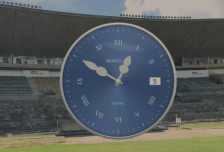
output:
12:50
